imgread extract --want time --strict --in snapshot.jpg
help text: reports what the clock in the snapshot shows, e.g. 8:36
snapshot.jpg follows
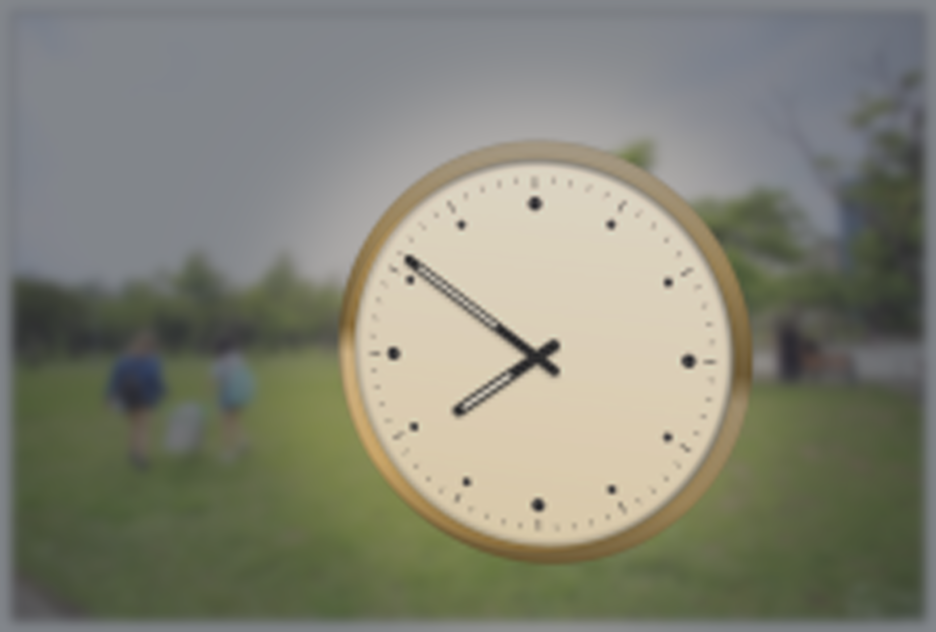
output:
7:51
